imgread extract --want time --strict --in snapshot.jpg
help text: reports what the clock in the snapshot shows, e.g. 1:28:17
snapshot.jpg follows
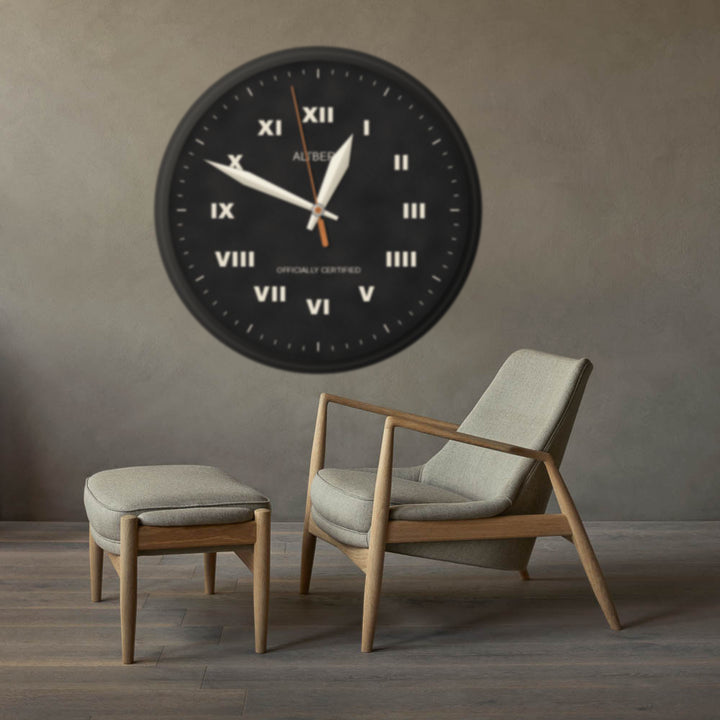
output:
12:48:58
